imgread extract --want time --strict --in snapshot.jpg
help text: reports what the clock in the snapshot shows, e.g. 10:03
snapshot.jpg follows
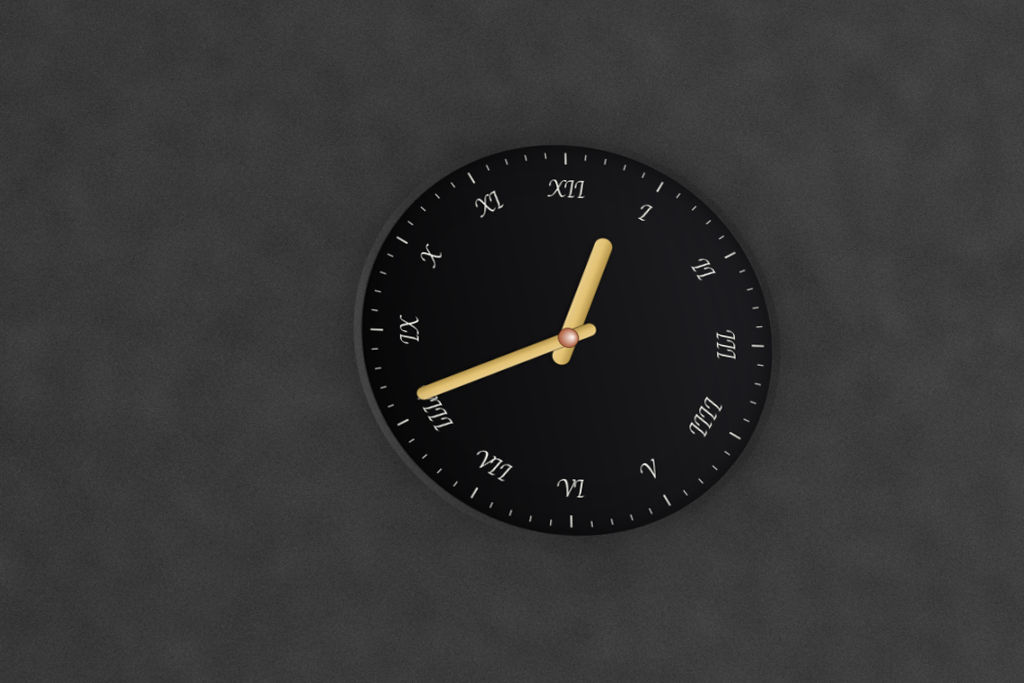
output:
12:41
